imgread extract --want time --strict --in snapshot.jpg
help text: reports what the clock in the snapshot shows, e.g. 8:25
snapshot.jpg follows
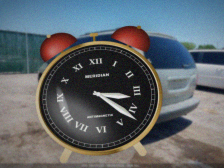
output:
3:22
